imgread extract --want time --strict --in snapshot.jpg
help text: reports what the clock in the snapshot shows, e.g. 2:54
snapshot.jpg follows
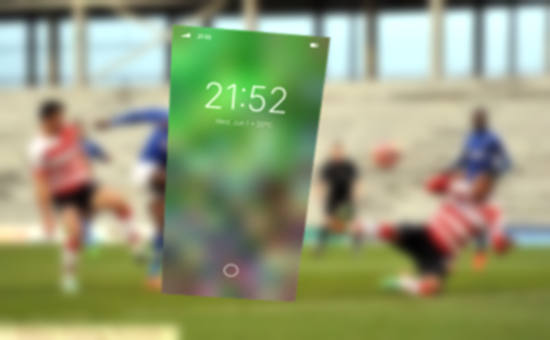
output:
21:52
